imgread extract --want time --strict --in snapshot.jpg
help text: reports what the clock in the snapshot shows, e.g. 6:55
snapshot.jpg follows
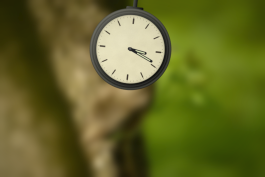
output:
3:19
